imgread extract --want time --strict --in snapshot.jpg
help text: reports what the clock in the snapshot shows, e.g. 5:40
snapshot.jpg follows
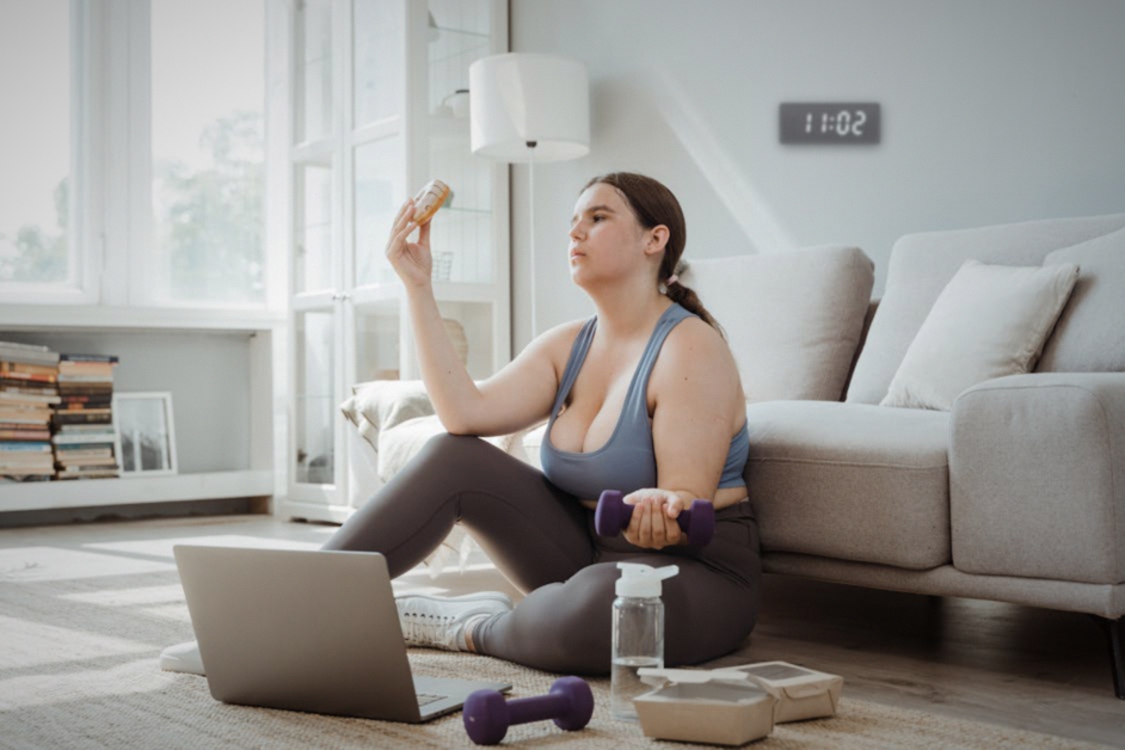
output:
11:02
